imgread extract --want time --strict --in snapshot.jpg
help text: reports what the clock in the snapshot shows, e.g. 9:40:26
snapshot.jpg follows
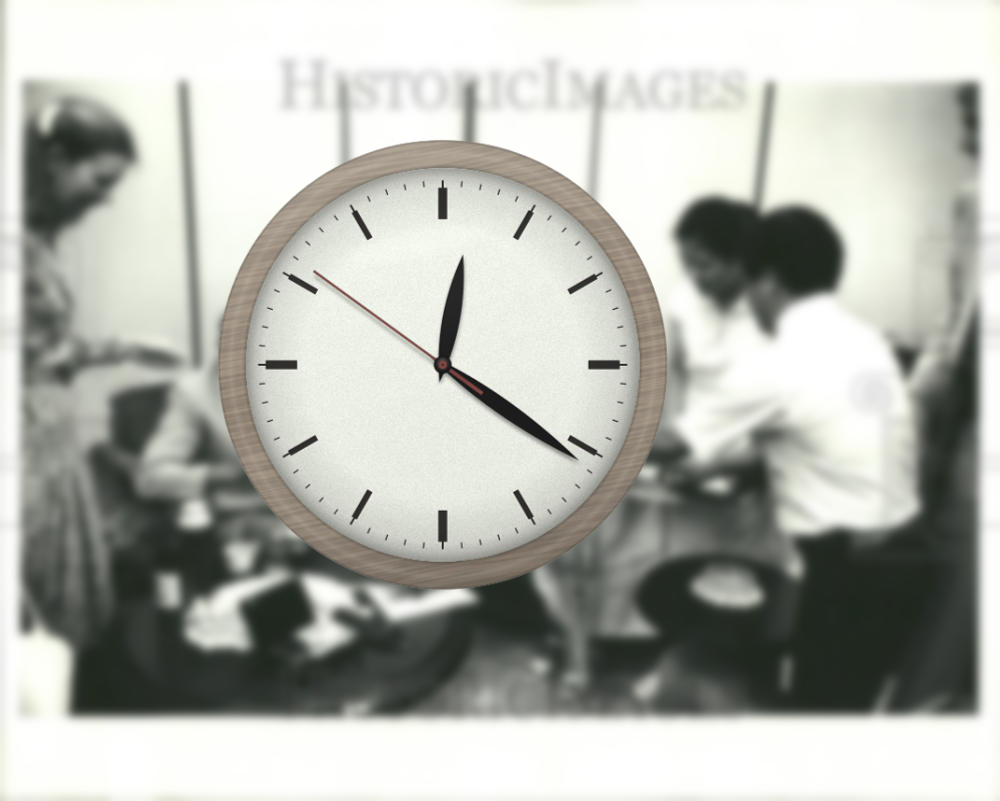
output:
12:20:51
